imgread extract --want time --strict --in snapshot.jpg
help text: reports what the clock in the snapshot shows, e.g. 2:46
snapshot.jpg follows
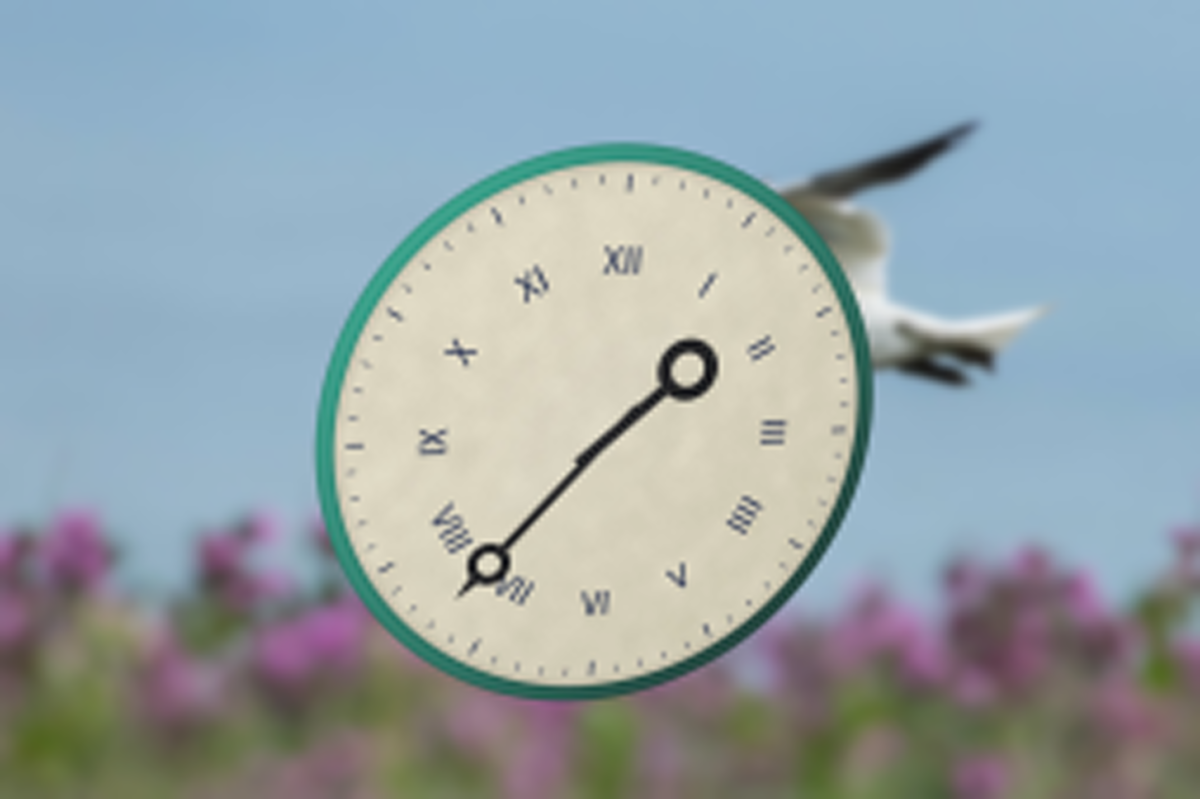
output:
1:37
